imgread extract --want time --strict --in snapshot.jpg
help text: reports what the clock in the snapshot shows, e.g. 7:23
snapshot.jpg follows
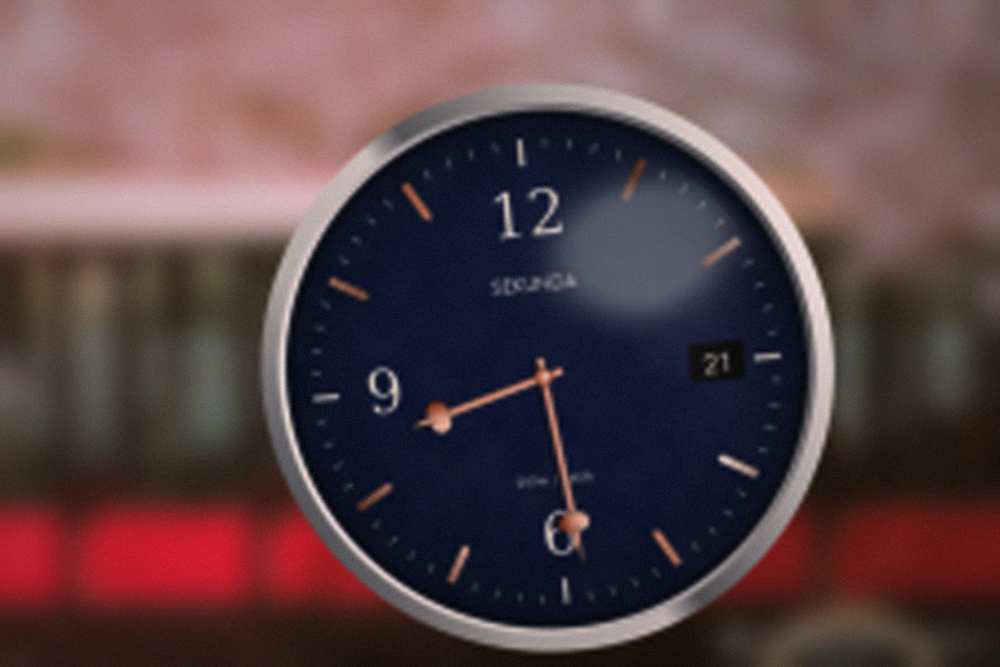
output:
8:29
